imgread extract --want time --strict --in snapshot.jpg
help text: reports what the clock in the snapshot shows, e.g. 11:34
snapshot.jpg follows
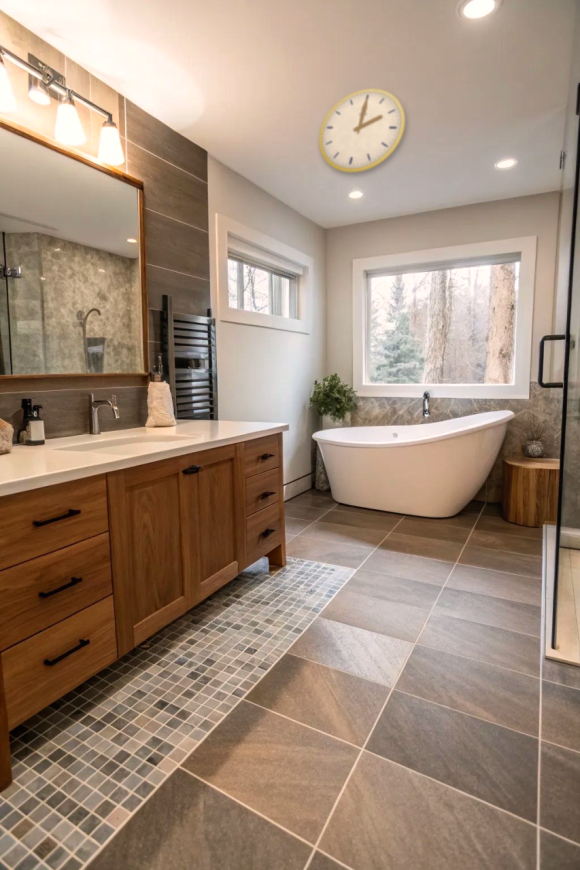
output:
2:00
